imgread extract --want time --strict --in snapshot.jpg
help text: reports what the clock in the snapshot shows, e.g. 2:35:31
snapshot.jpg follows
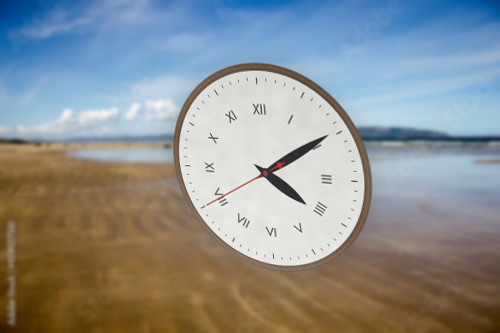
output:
4:09:40
